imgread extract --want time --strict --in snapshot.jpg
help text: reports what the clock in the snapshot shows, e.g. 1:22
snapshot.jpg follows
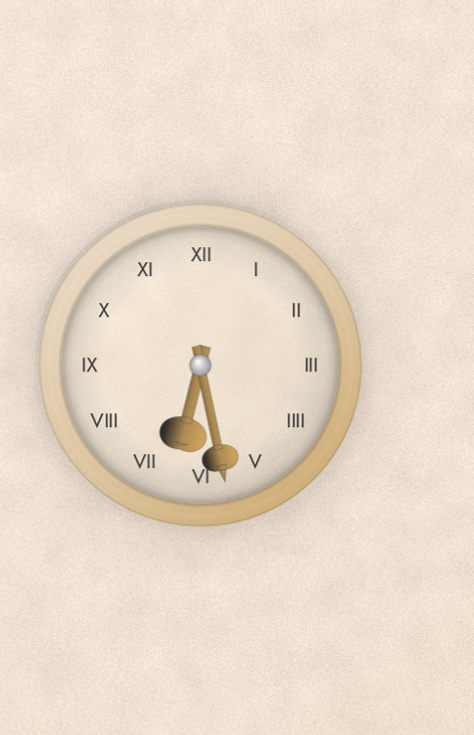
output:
6:28
